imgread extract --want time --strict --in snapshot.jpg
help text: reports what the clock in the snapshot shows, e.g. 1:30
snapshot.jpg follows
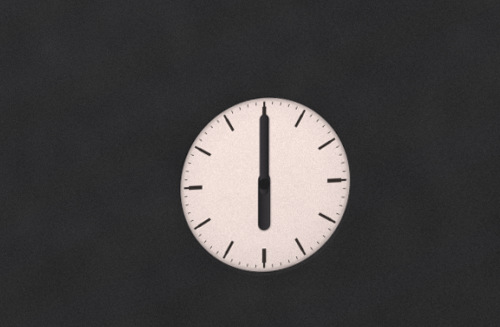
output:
6:00
